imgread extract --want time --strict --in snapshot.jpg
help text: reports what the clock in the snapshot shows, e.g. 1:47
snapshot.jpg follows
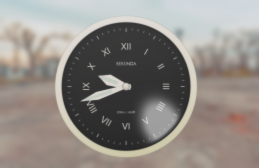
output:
9:42
